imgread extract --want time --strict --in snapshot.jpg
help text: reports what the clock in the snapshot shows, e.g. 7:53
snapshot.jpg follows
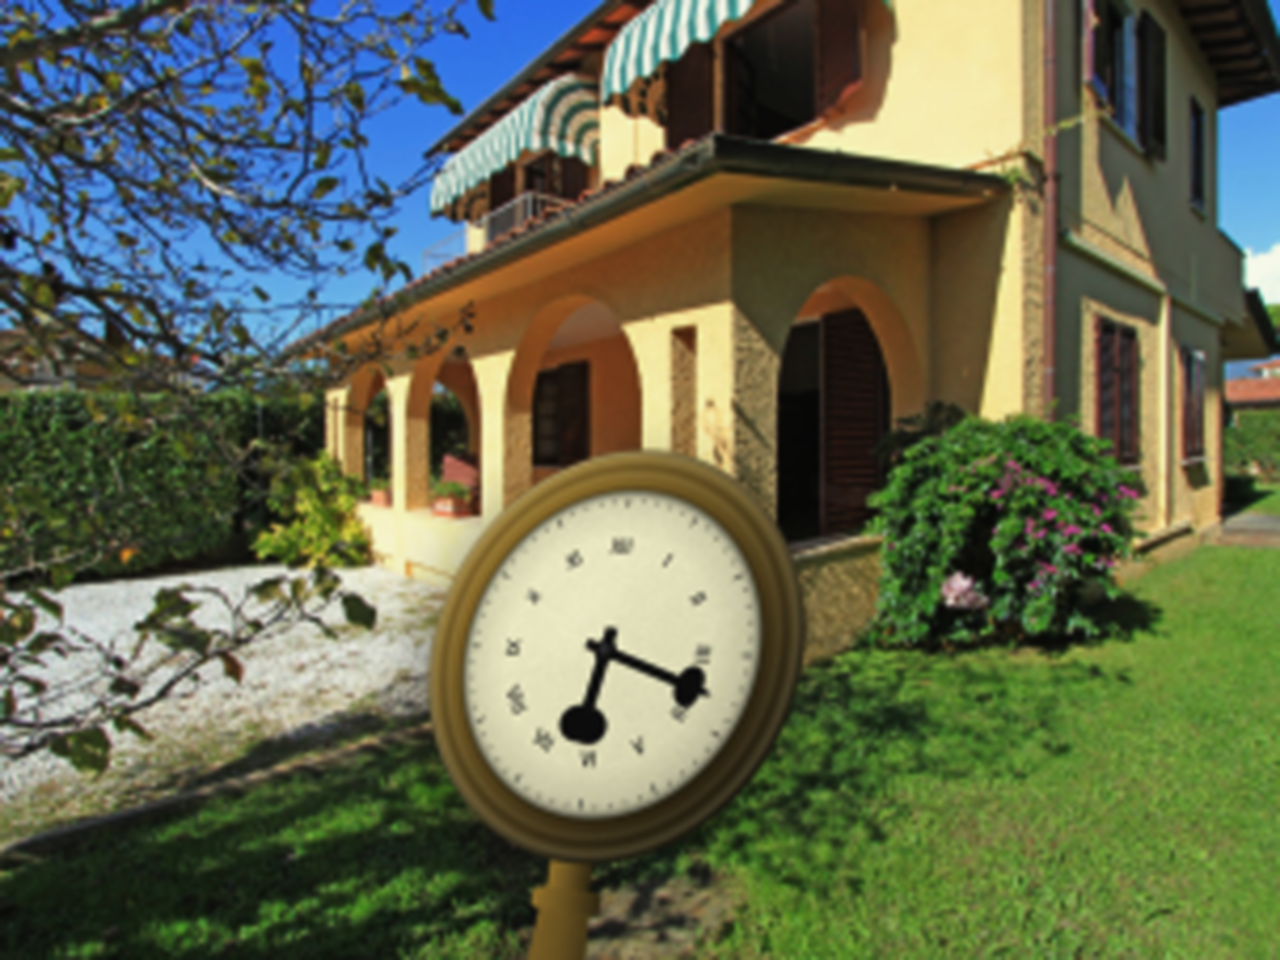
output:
6:18
